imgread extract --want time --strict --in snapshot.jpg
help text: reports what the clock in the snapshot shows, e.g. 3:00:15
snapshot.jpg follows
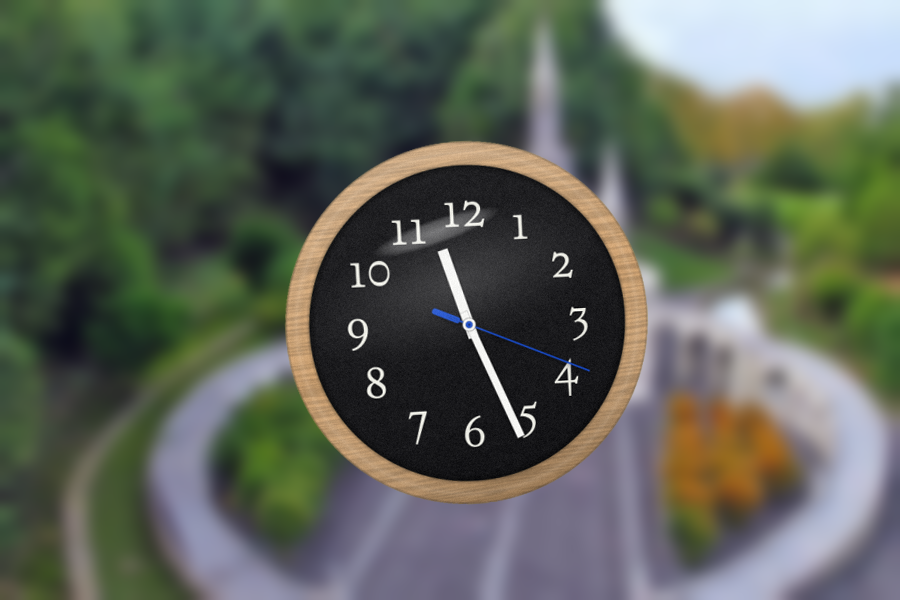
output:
11:26:19
